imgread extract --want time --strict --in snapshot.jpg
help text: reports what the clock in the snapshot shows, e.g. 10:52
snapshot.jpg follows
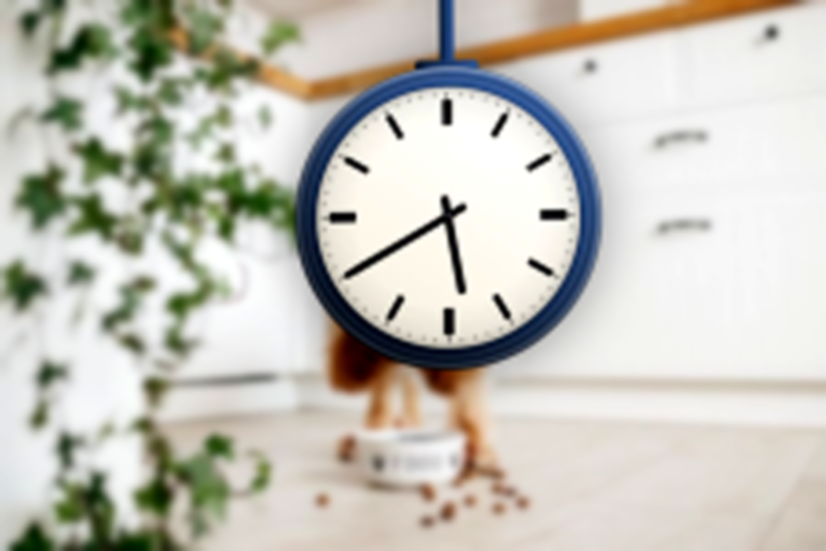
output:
5:40
